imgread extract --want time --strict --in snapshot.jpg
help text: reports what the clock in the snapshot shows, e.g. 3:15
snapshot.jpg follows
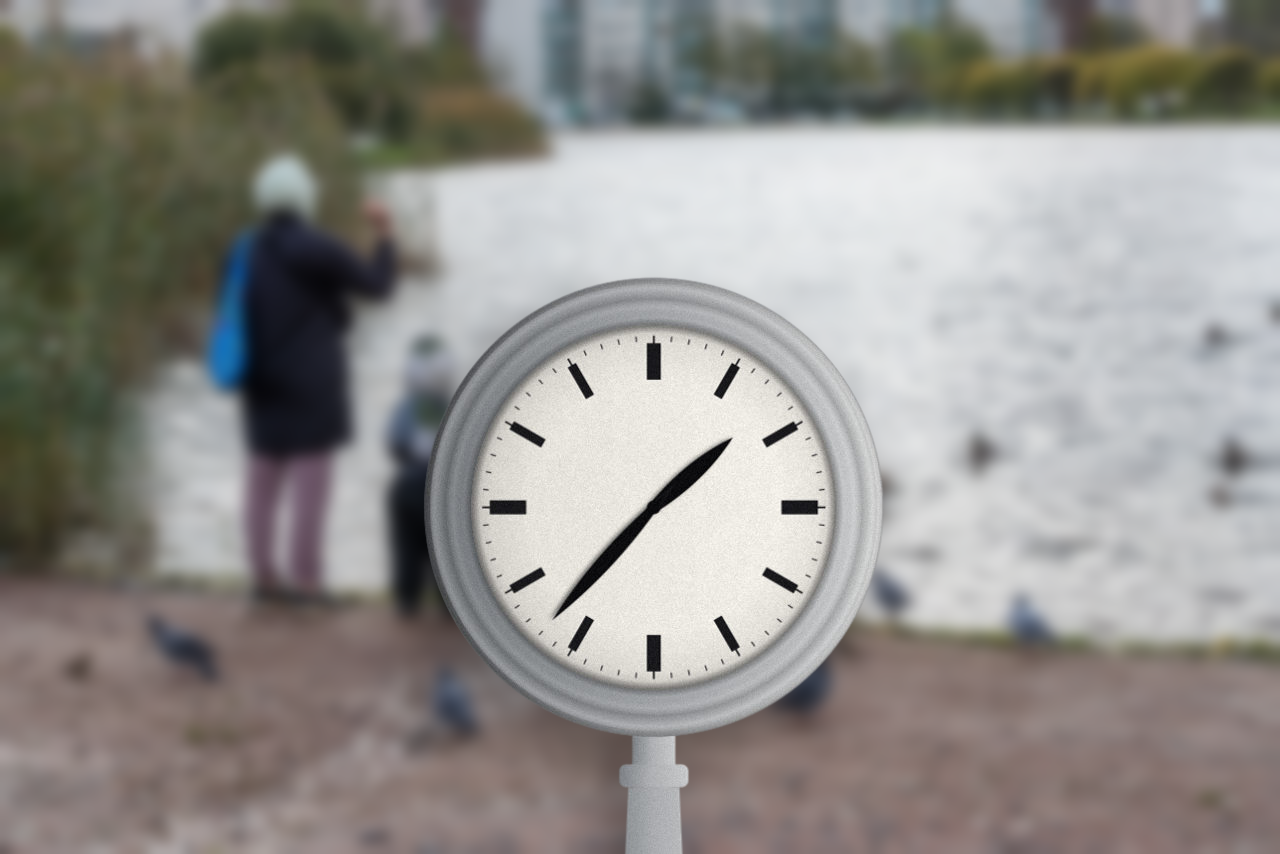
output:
1:37
